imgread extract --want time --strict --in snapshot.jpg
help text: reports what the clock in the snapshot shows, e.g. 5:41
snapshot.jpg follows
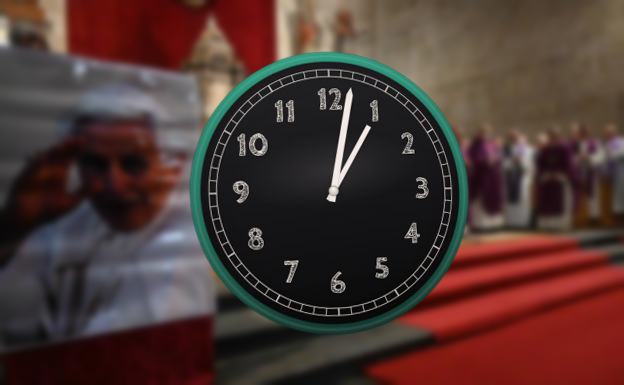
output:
1:02
